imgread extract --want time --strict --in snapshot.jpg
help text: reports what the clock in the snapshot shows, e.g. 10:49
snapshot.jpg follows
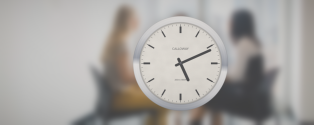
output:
5:11
